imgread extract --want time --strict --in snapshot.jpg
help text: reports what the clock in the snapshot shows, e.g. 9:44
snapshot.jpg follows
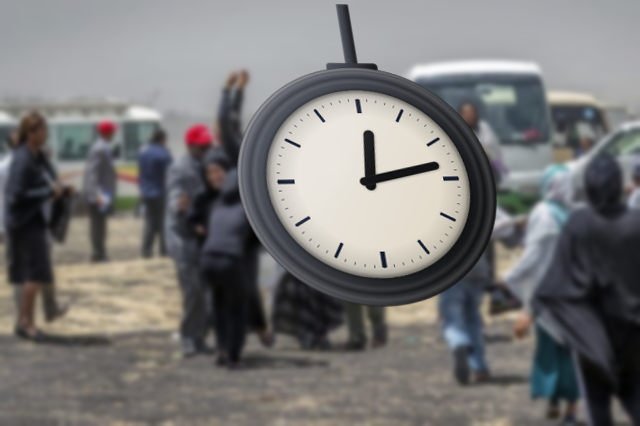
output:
12:13
